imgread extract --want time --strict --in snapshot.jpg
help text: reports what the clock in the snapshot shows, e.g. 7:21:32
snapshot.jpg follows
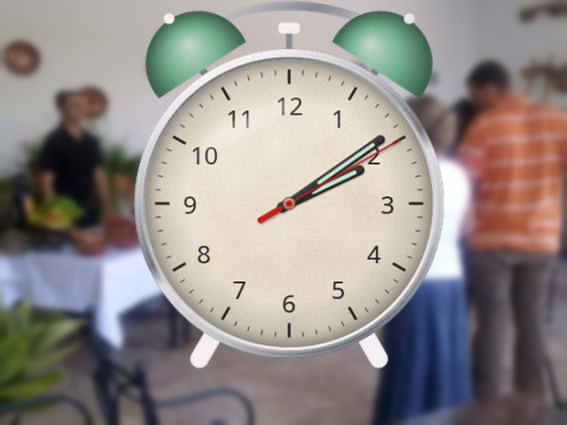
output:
2:09:10
